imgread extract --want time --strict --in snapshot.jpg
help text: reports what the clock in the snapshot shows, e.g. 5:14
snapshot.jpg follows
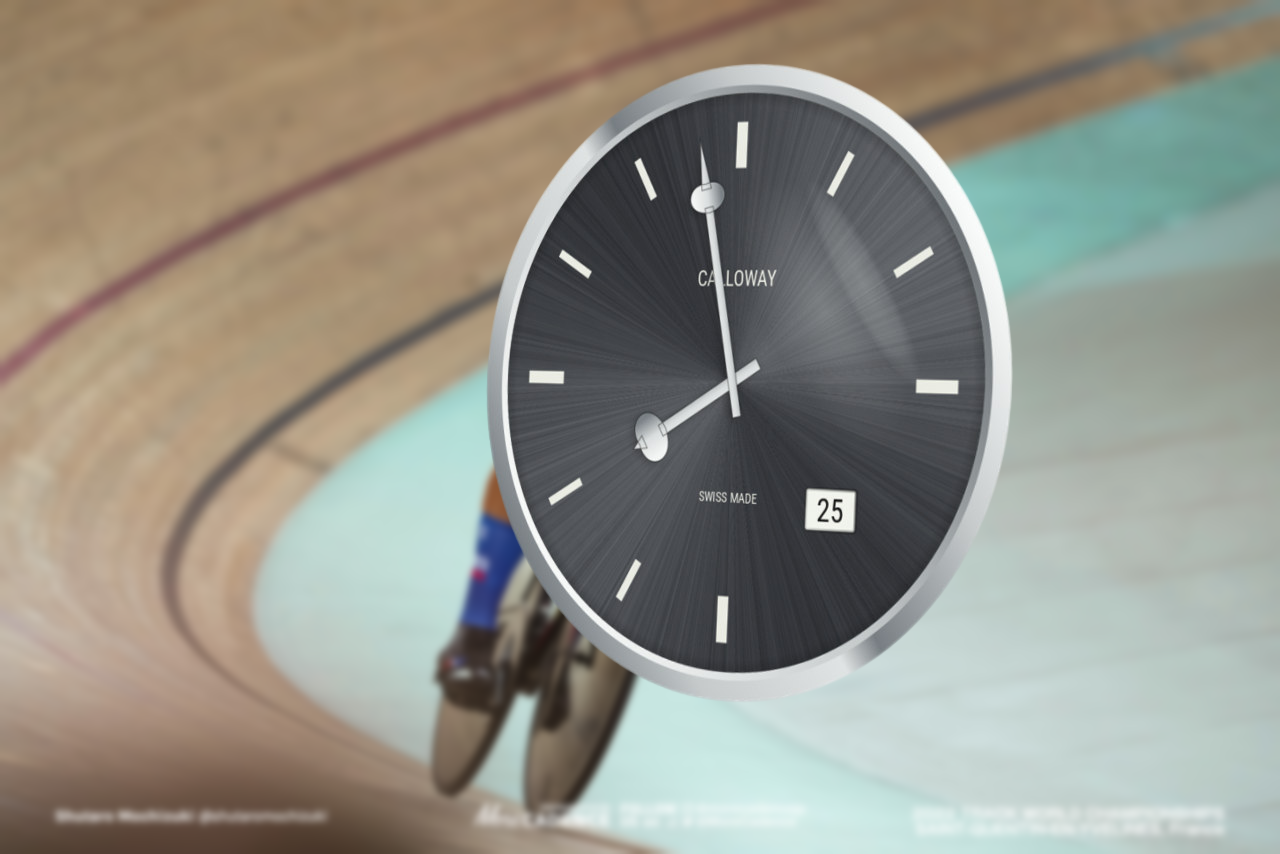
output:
7:58
